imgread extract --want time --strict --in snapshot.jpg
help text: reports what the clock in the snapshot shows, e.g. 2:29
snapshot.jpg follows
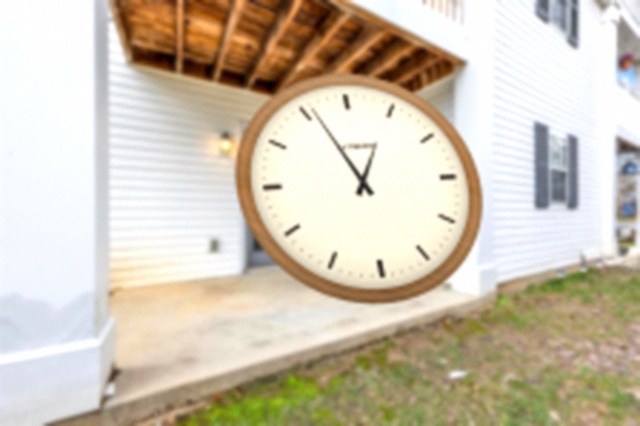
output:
12:56
